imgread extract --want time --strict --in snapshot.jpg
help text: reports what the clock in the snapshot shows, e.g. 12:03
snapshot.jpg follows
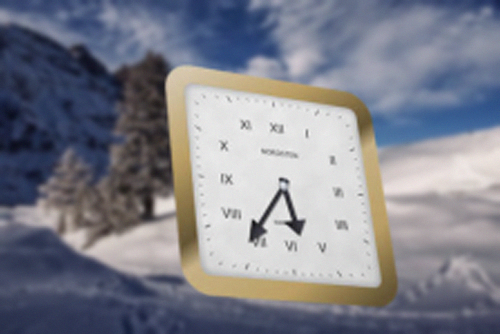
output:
5:36
